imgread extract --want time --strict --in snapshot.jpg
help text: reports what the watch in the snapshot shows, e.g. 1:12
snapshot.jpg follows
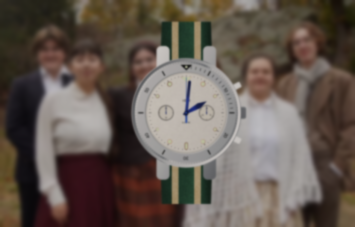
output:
2:01
